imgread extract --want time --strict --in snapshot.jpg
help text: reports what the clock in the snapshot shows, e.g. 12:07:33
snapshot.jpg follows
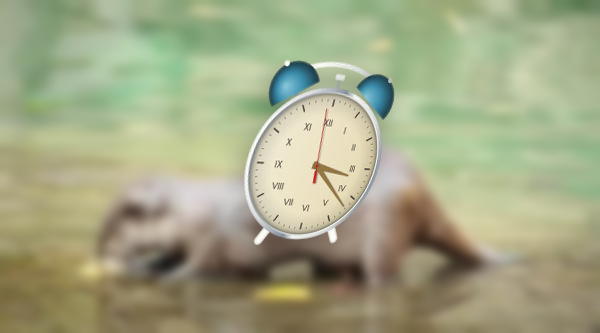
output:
3:21:59
